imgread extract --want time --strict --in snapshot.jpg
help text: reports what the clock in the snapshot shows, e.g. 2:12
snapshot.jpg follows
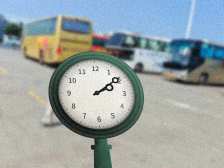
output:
2:09
